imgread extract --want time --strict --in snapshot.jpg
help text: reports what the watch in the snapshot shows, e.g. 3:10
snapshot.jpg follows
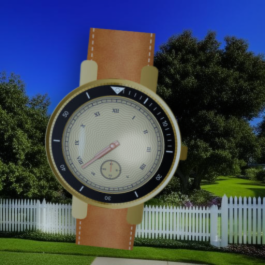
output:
7:38
